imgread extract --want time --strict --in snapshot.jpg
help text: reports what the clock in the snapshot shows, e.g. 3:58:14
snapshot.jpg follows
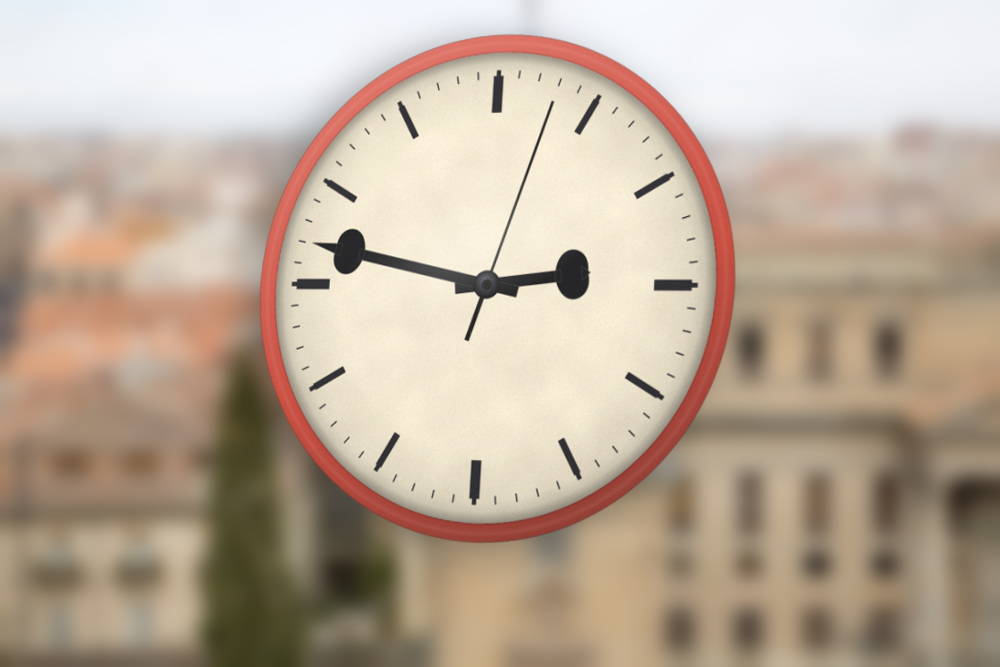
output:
2:47:03
